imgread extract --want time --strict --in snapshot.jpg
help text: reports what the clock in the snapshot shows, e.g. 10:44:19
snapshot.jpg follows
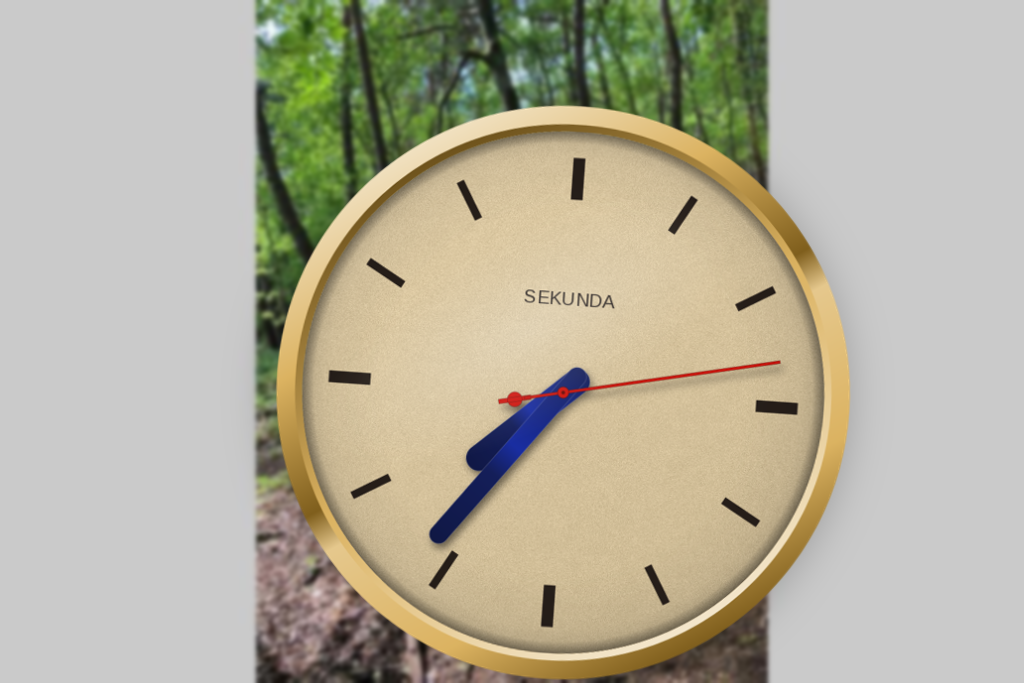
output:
7:36:13
